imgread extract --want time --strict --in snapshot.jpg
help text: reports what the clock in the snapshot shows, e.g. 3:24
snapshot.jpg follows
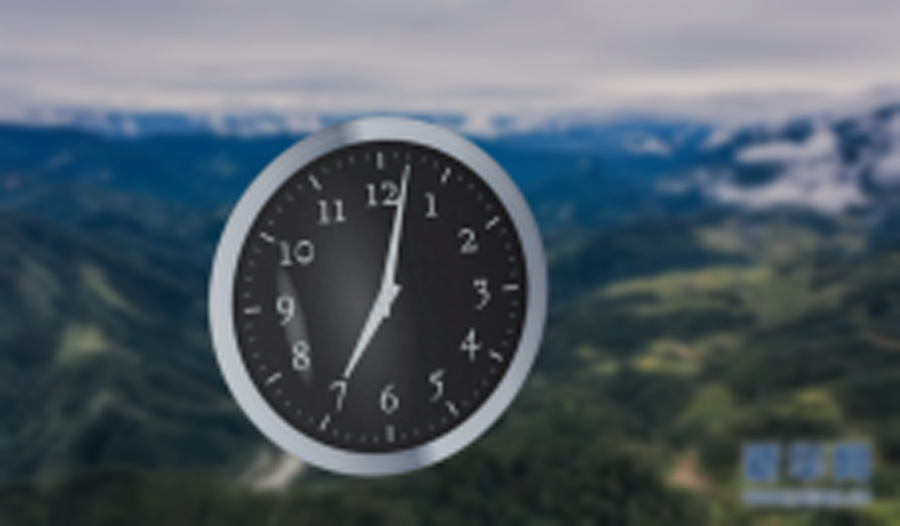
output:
7:02
